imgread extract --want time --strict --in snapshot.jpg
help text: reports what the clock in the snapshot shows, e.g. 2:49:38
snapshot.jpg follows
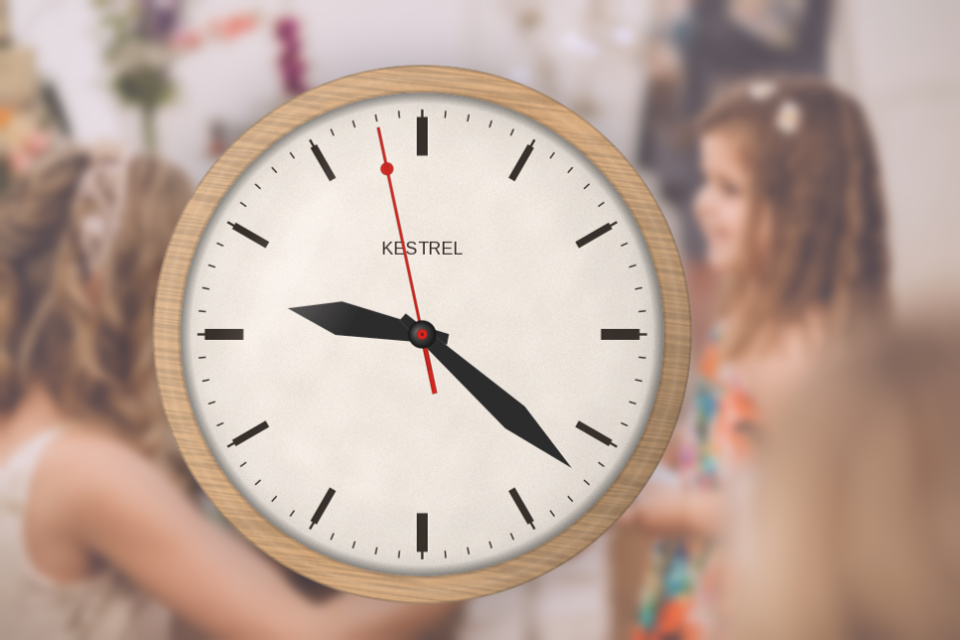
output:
9:21:58
